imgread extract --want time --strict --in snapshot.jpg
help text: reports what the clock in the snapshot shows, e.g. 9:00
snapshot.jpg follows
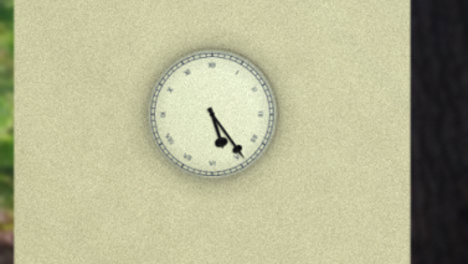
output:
5:24
